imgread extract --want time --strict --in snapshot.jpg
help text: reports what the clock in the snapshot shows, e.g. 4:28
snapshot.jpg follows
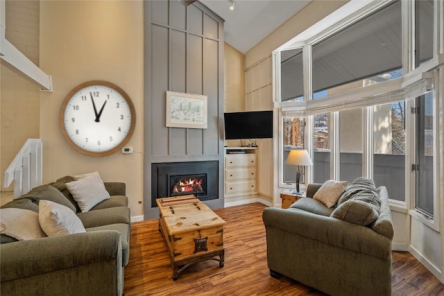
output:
12:58
